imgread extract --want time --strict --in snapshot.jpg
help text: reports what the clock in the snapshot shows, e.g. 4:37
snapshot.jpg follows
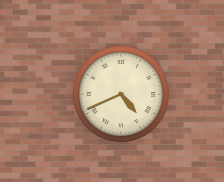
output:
4:41
